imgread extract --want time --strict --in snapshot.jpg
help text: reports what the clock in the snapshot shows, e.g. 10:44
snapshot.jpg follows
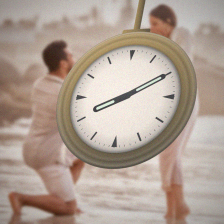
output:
8:10
